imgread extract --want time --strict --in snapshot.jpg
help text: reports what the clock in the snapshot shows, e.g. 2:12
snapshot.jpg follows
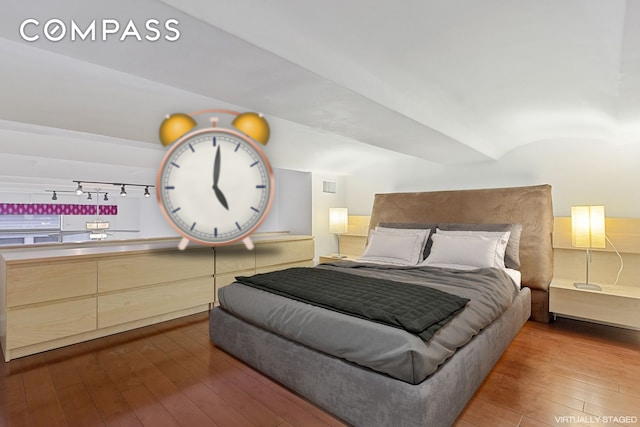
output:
5:01
